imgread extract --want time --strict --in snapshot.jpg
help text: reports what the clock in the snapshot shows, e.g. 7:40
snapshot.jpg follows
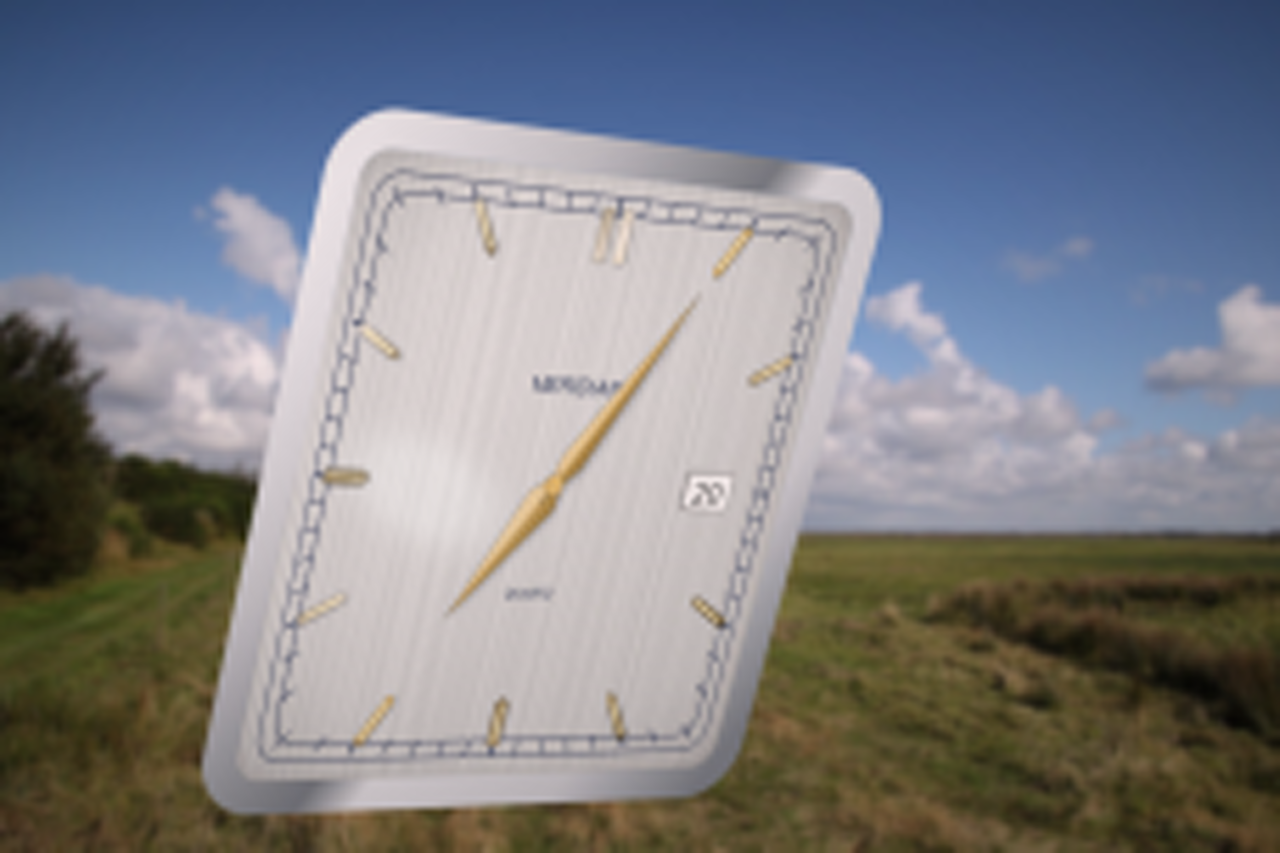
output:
7:05
